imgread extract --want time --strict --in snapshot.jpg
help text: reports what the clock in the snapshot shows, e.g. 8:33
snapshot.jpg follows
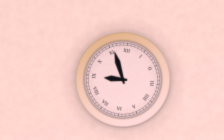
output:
8:56
